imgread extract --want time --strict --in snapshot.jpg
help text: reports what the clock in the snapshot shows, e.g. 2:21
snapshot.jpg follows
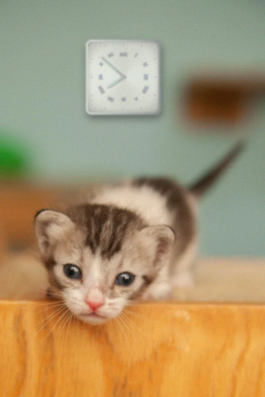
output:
7:52
